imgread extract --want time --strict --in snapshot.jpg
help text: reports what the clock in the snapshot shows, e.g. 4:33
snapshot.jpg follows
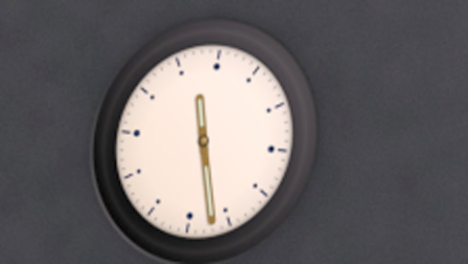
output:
11:27
